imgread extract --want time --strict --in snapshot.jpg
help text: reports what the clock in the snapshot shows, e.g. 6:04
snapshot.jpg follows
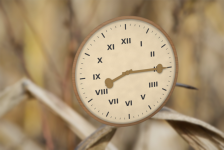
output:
8:15
